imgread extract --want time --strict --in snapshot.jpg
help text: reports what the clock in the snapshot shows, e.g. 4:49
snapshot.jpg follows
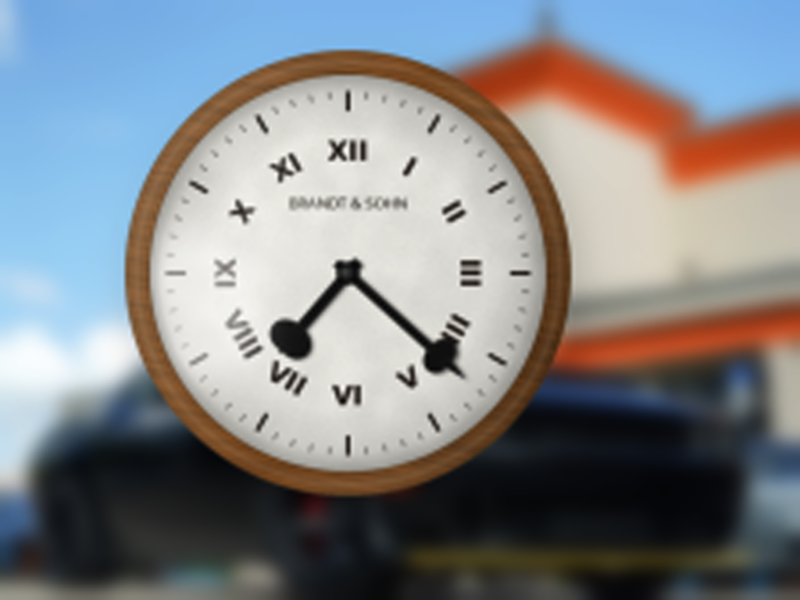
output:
7:22
